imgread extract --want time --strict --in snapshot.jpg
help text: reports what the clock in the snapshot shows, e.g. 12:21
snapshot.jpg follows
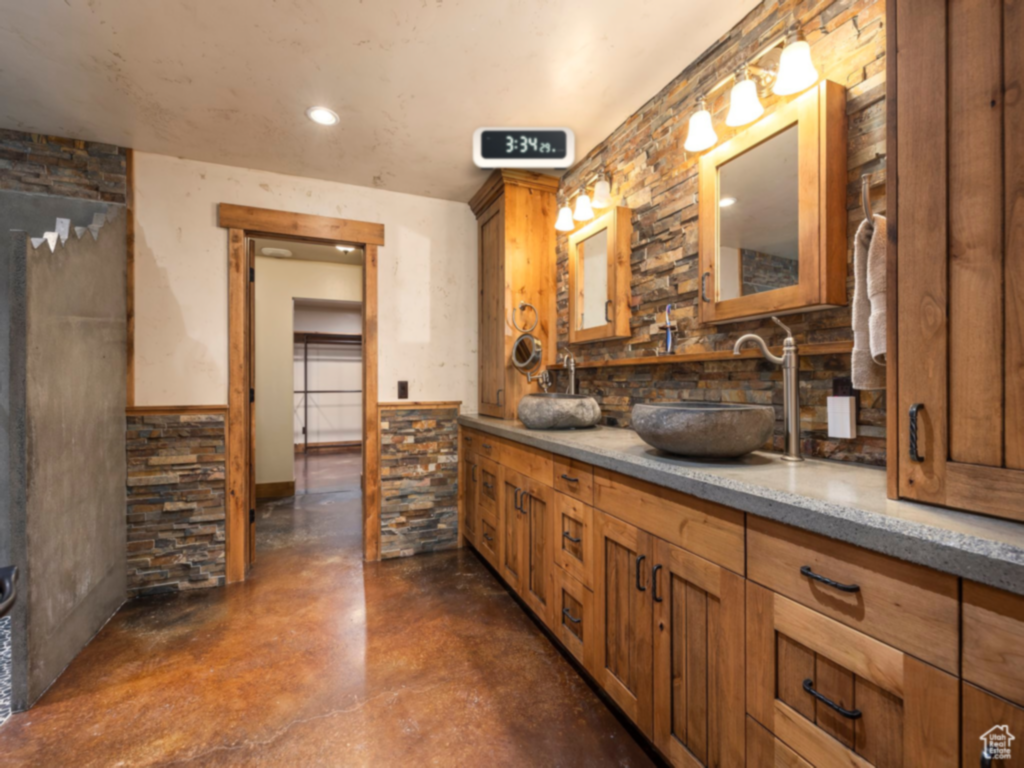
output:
3:34
